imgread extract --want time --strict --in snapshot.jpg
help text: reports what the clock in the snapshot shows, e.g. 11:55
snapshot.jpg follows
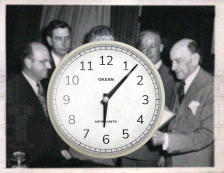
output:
6:07
